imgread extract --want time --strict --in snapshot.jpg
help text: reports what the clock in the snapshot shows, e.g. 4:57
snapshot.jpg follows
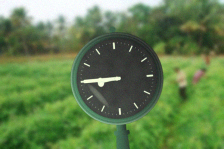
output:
8:45
